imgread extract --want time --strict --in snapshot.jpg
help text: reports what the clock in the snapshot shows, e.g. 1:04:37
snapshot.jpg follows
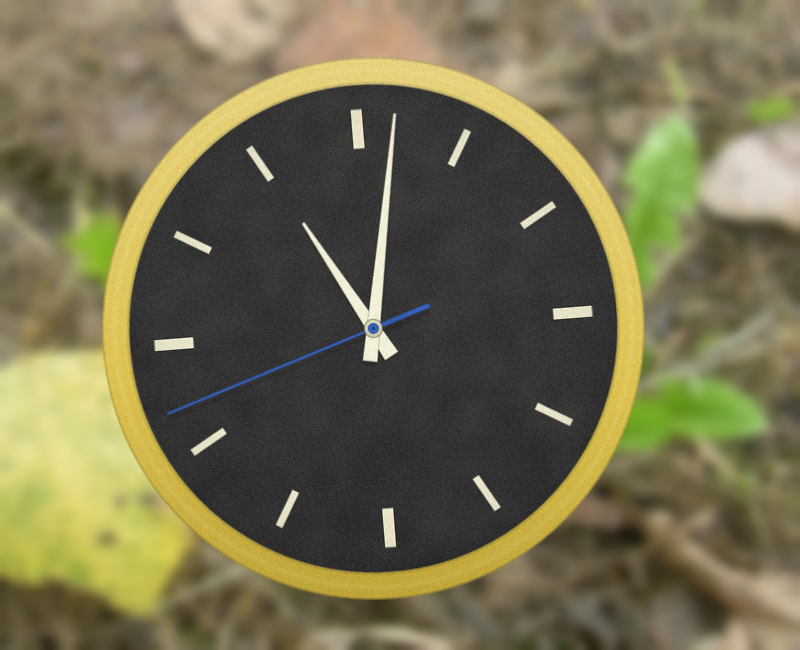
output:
11:01:42
